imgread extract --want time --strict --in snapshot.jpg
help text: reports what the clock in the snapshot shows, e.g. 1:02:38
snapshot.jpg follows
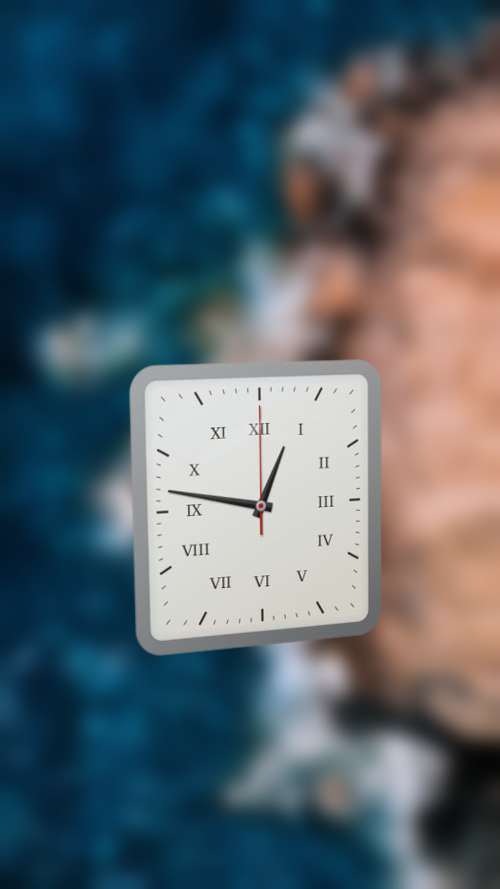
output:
12:47:00
